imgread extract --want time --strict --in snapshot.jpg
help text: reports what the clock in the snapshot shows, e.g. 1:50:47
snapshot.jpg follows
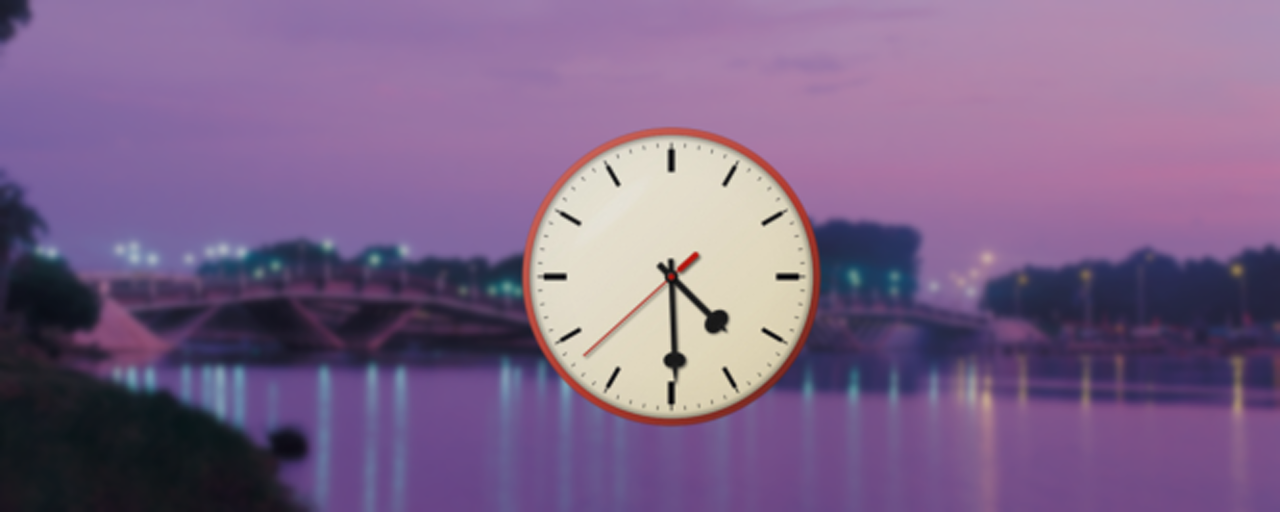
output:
4:29:38
